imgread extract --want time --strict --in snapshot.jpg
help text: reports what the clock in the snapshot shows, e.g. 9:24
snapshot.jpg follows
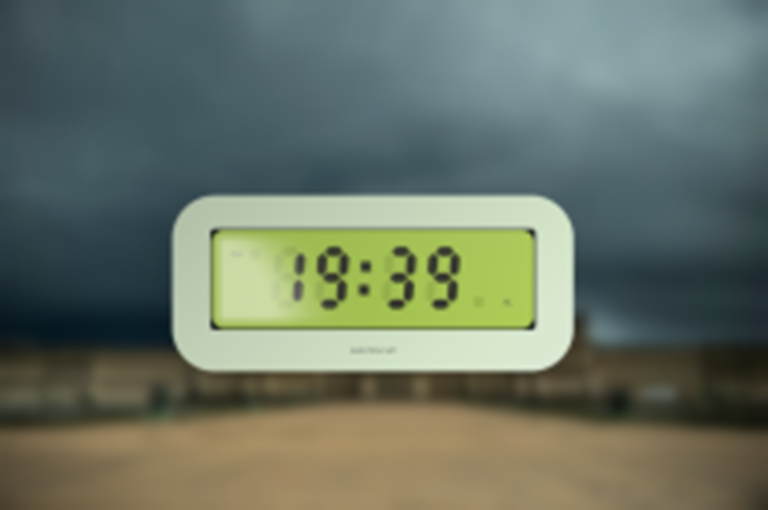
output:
19:39
